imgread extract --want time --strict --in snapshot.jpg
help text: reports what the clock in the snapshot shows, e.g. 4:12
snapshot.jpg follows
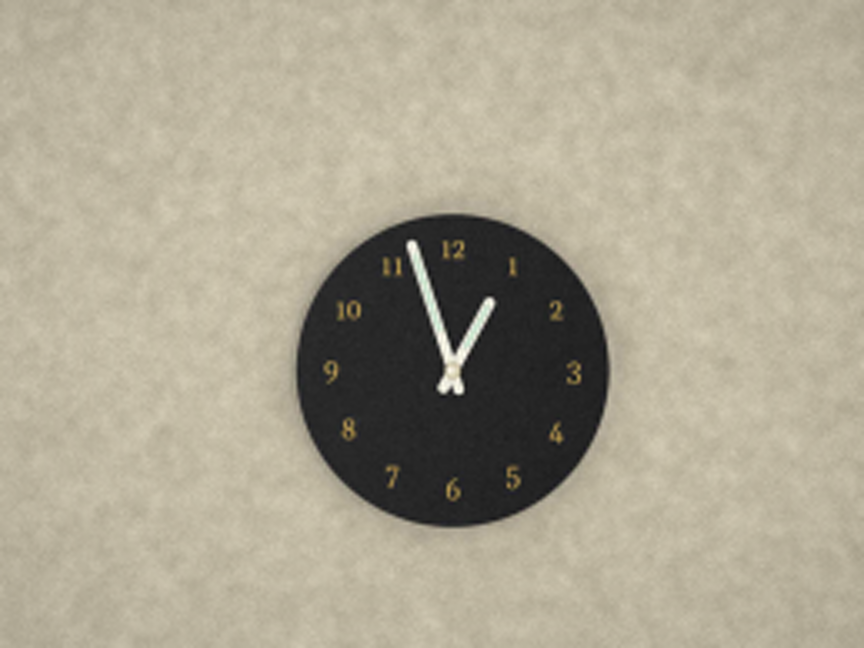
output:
12:57
